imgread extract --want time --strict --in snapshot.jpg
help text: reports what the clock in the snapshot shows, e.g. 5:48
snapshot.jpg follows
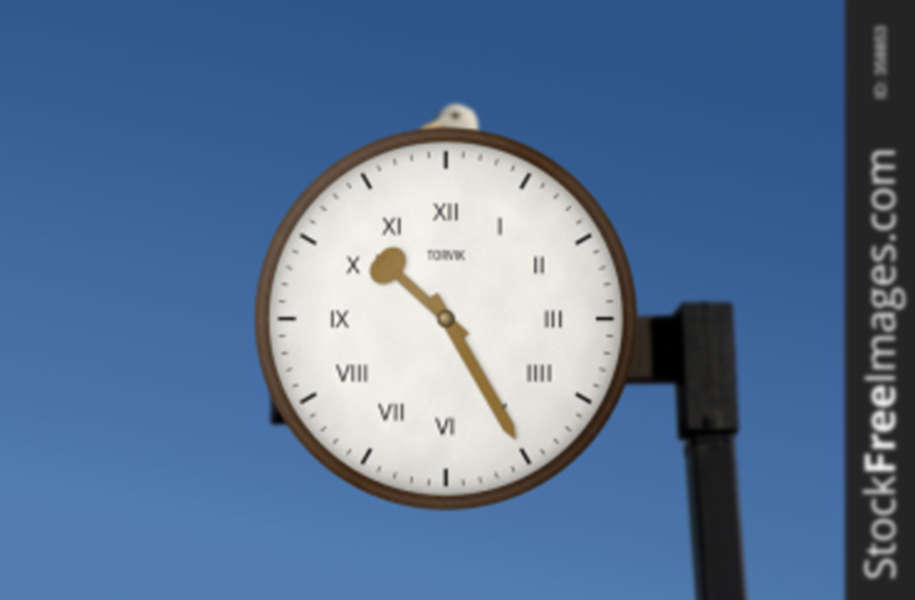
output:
10:25
